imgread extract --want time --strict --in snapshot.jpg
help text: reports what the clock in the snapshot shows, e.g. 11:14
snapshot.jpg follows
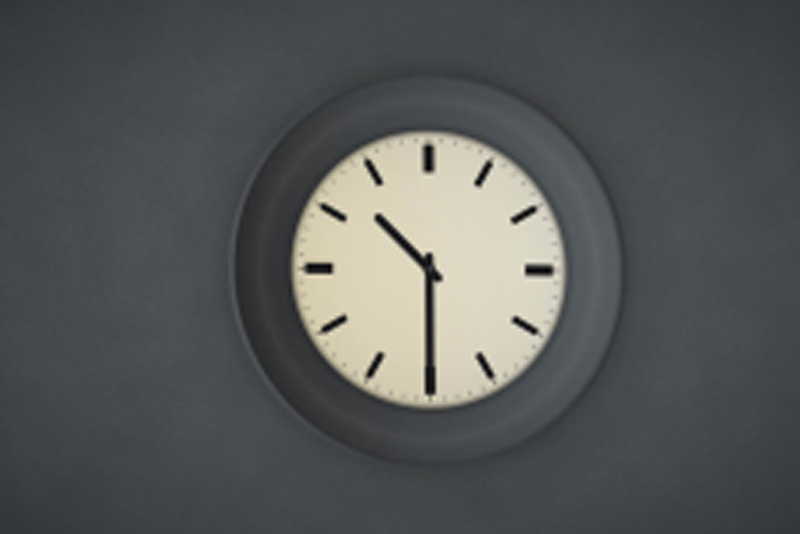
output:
10:30
